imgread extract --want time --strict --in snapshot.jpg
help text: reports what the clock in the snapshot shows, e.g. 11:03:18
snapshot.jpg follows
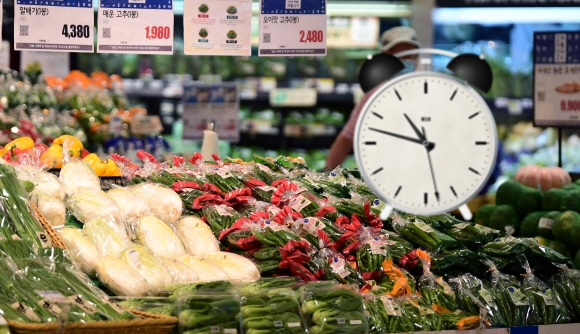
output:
10:47:28
